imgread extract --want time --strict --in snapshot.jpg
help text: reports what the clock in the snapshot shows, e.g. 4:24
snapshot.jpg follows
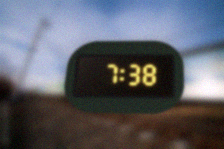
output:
7:38
